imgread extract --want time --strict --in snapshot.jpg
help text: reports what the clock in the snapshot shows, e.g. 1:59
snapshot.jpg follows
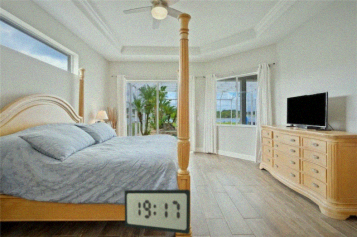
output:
19:17
